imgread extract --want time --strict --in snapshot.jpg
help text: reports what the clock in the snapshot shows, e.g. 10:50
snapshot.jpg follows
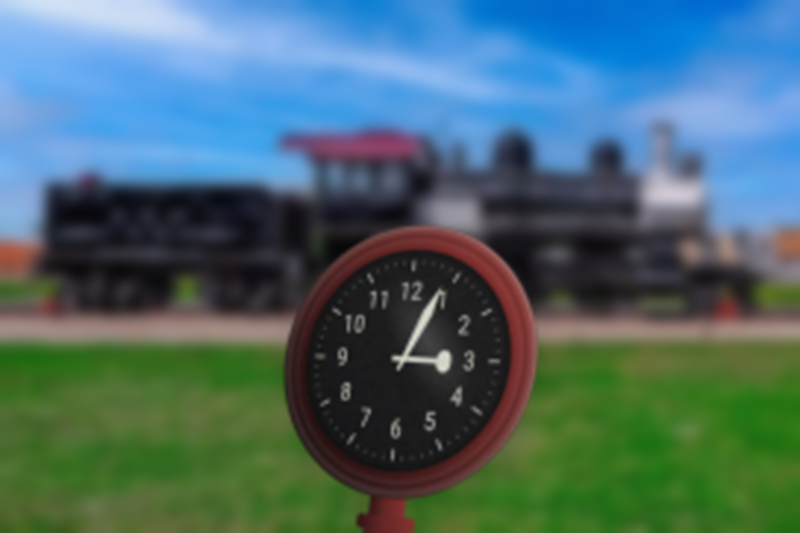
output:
3:04
